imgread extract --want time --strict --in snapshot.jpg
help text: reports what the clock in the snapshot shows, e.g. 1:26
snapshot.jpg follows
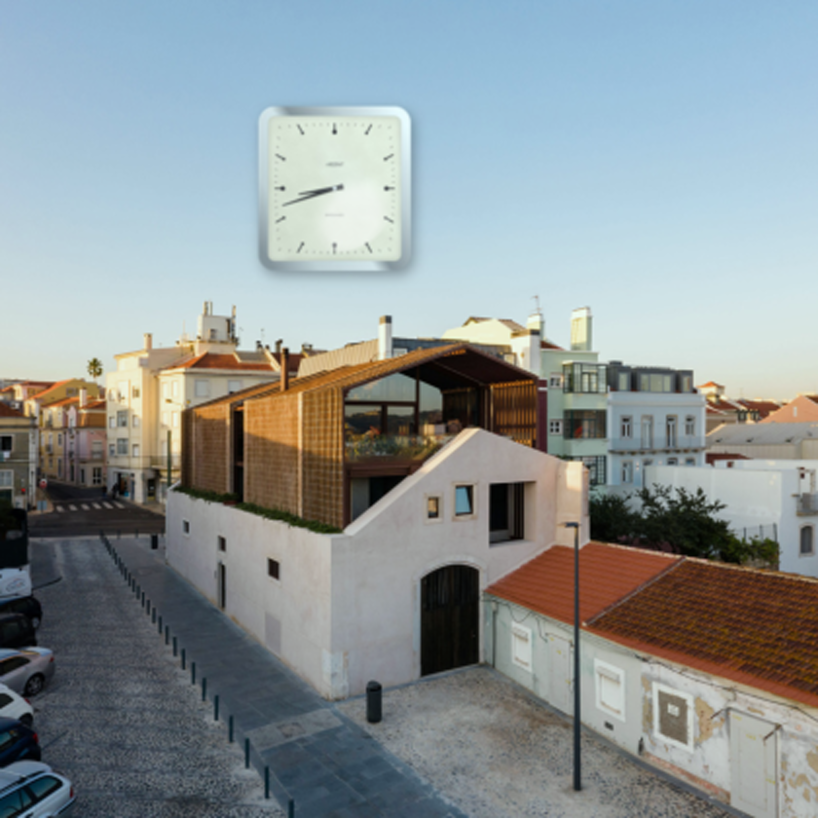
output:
8:42
